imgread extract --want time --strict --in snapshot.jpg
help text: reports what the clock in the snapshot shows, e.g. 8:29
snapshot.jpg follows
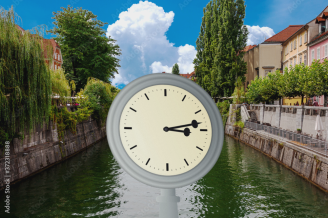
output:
3:13
